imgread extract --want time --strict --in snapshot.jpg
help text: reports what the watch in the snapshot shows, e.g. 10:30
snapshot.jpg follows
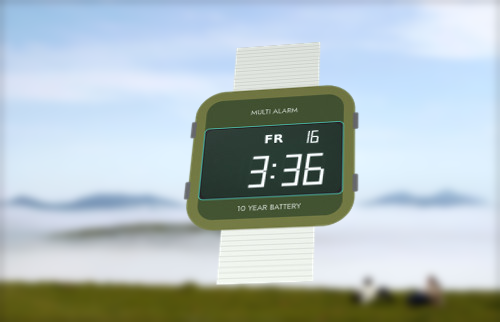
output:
3:36
